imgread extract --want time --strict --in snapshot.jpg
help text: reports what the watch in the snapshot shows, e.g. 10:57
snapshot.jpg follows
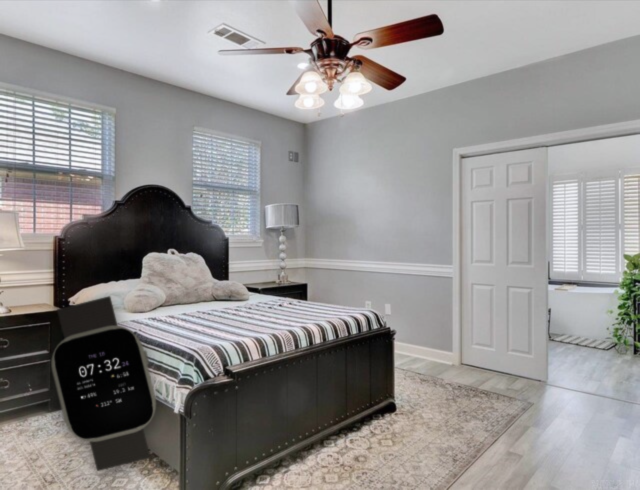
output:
7:32
